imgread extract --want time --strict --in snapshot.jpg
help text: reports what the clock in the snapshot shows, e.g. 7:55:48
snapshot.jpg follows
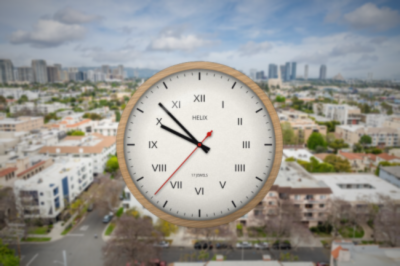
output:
9:52:37
